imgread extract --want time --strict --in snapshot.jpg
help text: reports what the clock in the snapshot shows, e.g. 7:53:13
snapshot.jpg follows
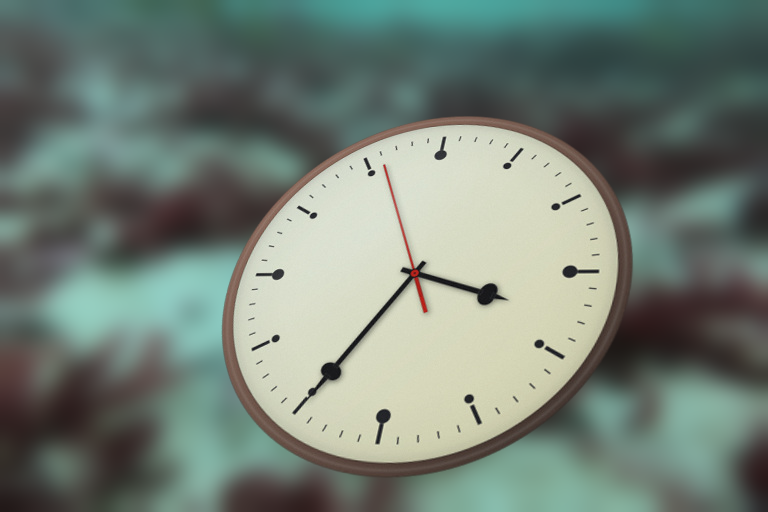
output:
3:34:56
